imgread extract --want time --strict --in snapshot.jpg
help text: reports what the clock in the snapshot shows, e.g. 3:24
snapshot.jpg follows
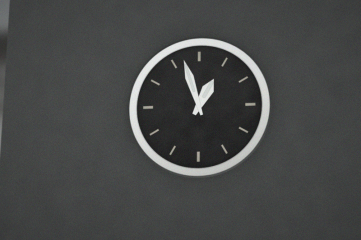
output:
12:57
